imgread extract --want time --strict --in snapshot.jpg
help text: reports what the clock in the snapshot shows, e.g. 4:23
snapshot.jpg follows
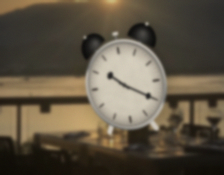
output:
10:20
